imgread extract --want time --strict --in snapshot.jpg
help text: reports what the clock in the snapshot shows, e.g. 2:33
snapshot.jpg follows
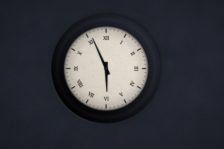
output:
5:56
